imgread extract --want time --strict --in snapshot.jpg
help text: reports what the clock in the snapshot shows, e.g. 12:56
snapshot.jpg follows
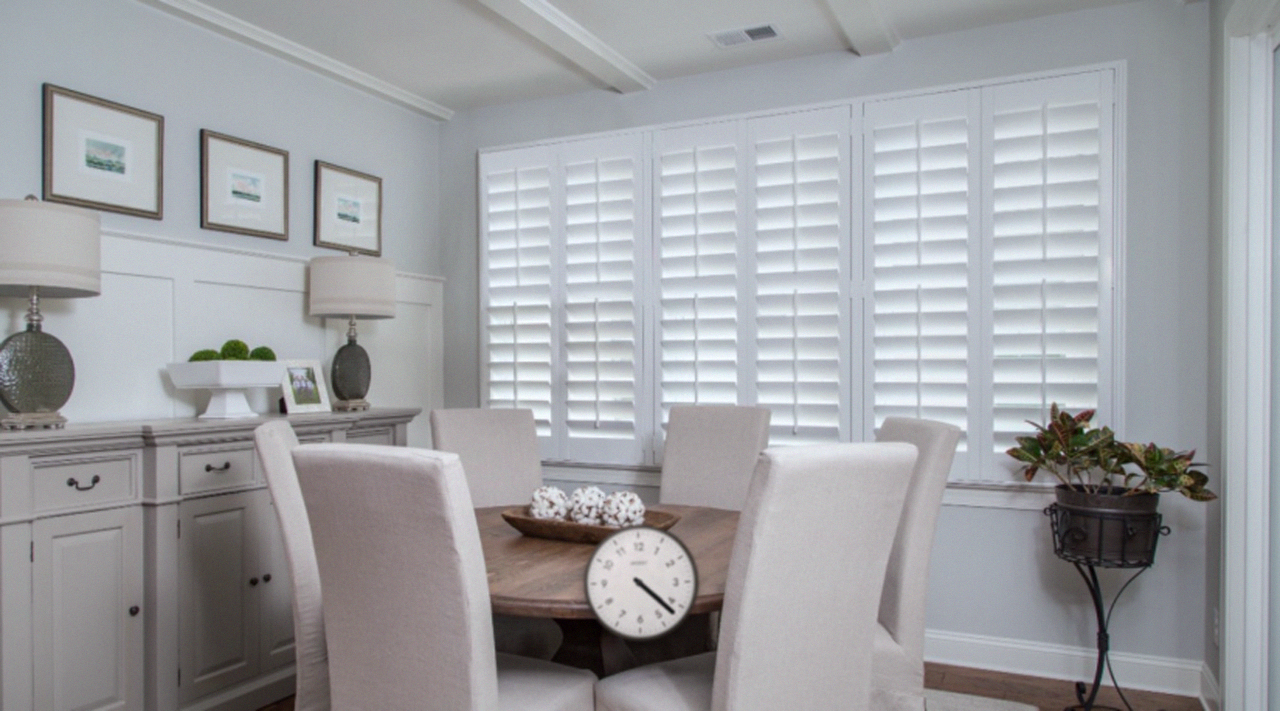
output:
4:22
